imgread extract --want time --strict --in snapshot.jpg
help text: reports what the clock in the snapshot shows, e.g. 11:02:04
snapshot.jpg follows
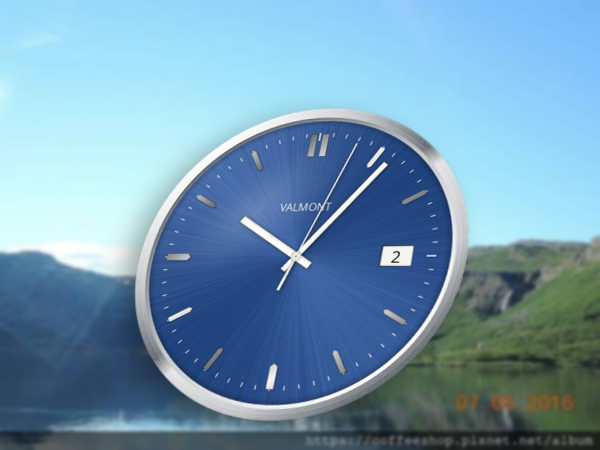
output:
10:06:03
